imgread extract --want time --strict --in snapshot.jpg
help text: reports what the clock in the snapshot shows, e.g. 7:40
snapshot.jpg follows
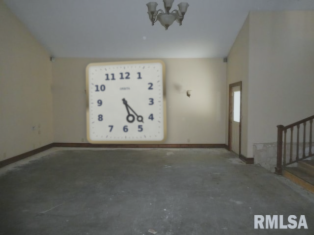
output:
5:23
